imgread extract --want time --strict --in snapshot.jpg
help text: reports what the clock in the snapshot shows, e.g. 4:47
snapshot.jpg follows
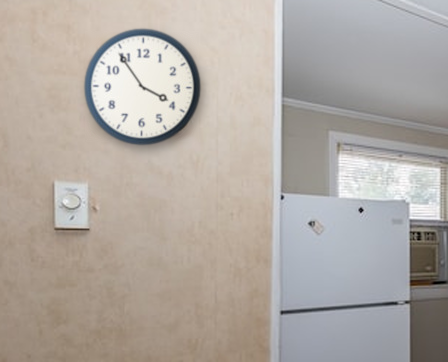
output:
3:54
